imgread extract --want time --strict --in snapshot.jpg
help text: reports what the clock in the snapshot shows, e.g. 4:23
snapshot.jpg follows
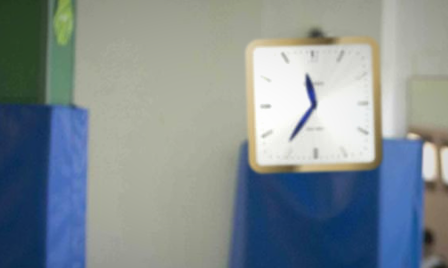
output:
11:36
